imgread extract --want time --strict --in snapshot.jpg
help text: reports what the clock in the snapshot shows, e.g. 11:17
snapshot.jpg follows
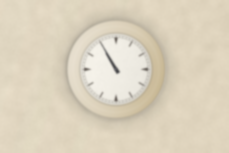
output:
10:55
